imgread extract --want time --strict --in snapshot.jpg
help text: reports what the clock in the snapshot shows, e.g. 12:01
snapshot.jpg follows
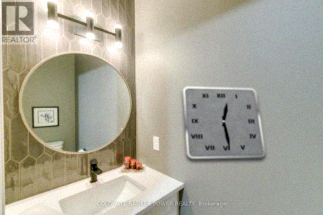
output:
12:29
